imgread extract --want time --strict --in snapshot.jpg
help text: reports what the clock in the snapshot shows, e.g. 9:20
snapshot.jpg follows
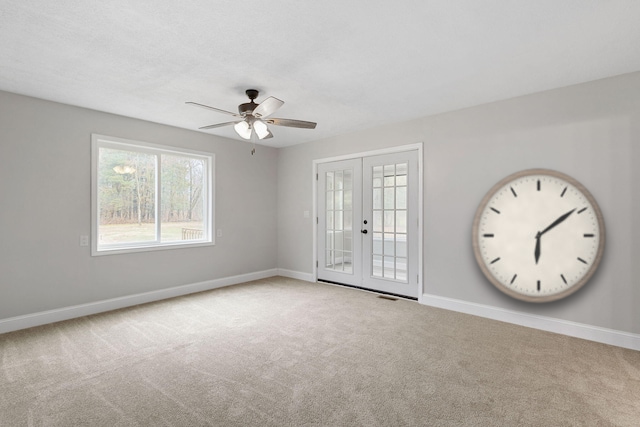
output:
6:09
